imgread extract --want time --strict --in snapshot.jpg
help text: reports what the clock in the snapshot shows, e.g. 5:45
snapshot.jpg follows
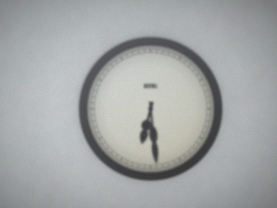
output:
6:29
